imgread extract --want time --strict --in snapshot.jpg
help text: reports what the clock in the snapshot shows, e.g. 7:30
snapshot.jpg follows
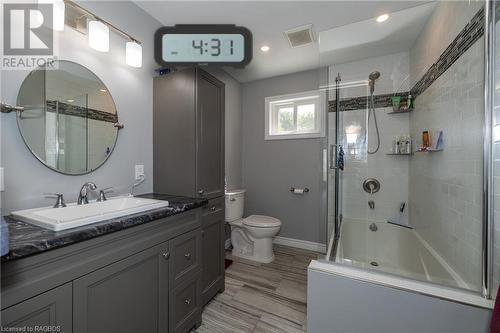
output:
4:31
